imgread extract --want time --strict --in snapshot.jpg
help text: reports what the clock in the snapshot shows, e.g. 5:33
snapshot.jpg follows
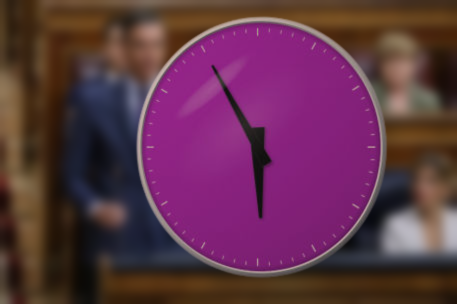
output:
5:55
